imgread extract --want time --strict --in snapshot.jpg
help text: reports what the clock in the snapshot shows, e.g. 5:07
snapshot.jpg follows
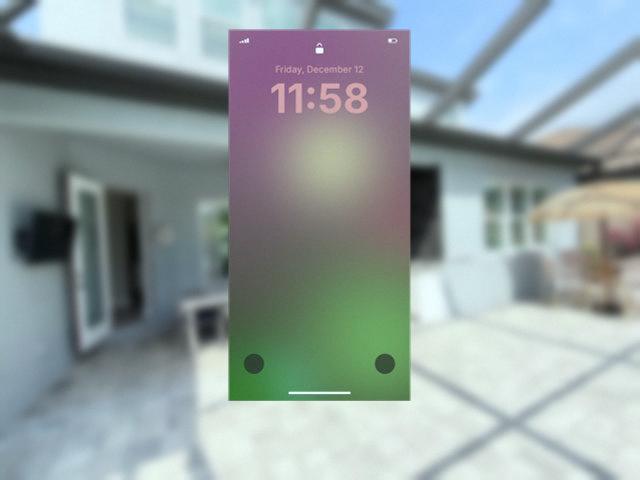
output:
11:58
